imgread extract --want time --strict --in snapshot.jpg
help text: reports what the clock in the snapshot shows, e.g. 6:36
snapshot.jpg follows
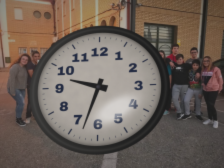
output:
9:33
